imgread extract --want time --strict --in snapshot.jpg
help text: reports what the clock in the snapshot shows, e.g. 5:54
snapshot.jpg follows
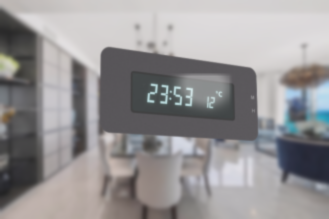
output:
23:53
